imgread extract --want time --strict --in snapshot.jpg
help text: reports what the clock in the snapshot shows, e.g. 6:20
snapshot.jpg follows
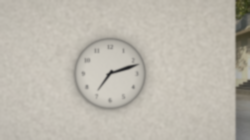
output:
7:12
